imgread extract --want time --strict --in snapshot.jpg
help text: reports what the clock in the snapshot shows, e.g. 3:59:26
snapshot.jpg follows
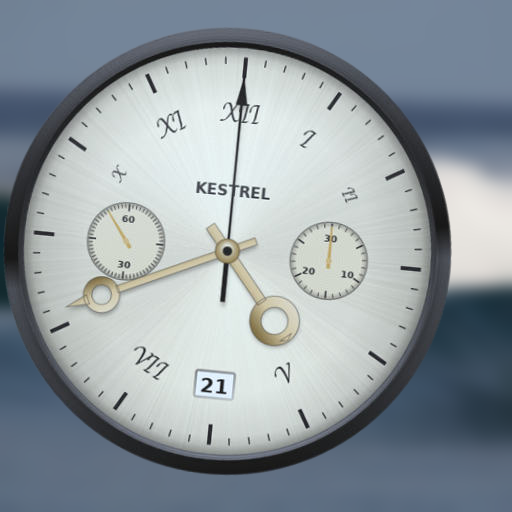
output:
4:40:54
